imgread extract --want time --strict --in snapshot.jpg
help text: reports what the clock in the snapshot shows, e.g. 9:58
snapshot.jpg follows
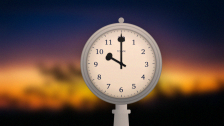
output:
10:00
